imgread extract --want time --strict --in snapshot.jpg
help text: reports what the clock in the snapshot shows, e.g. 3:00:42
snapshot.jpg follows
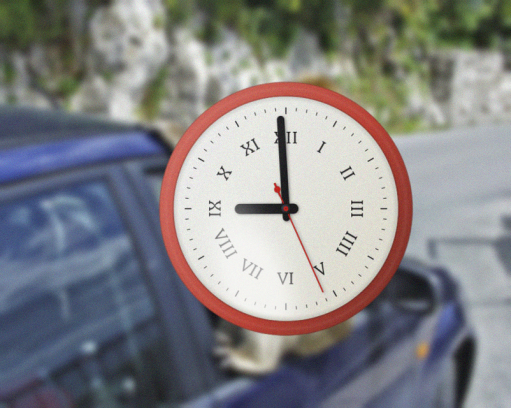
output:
8:59:26
